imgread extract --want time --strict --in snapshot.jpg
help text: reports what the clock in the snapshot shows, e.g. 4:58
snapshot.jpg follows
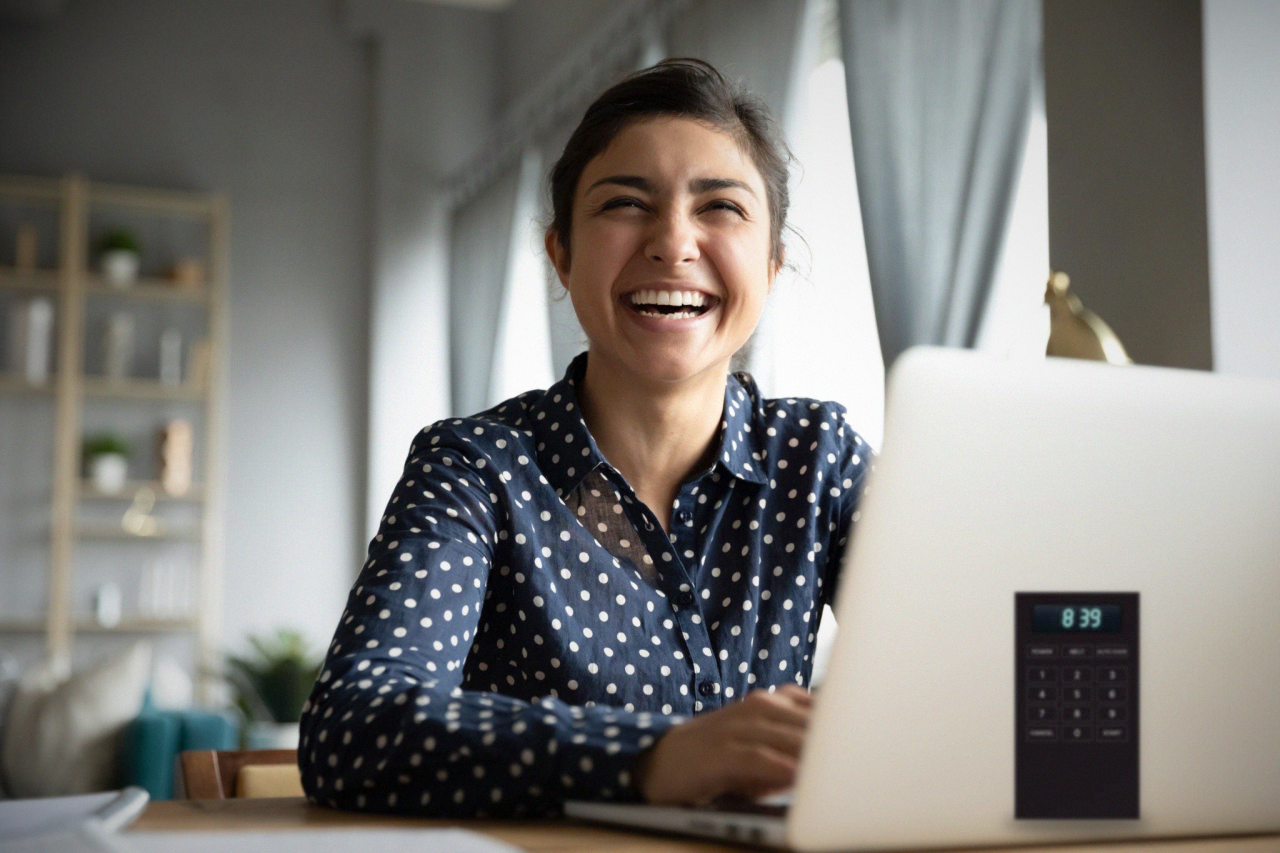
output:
8:39
